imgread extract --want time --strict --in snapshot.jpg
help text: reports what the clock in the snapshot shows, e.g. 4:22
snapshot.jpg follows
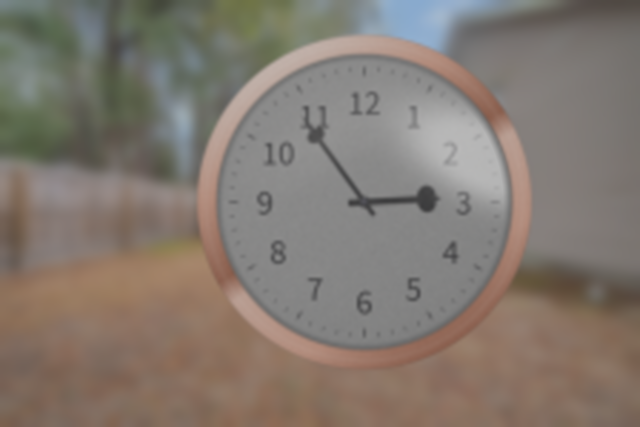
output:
2:54
